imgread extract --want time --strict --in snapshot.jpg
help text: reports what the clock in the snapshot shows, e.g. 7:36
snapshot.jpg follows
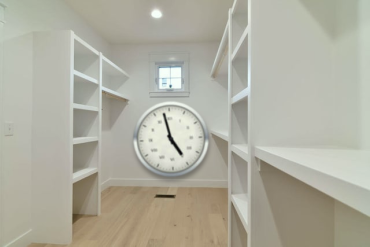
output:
4:58
